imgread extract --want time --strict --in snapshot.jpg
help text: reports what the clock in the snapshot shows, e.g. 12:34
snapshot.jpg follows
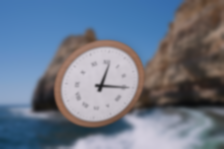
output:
12:15
